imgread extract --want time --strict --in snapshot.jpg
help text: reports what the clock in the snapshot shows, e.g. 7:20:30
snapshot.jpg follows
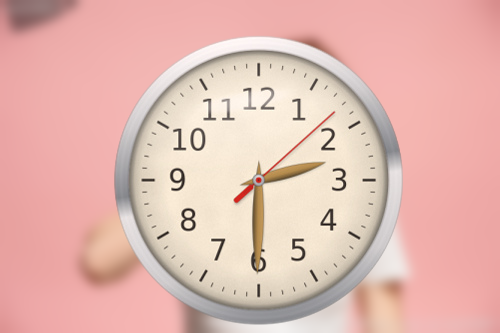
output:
2:30:08
